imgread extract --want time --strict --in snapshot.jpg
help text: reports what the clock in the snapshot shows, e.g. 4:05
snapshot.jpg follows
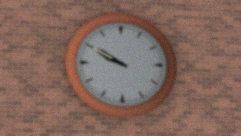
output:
9:50
